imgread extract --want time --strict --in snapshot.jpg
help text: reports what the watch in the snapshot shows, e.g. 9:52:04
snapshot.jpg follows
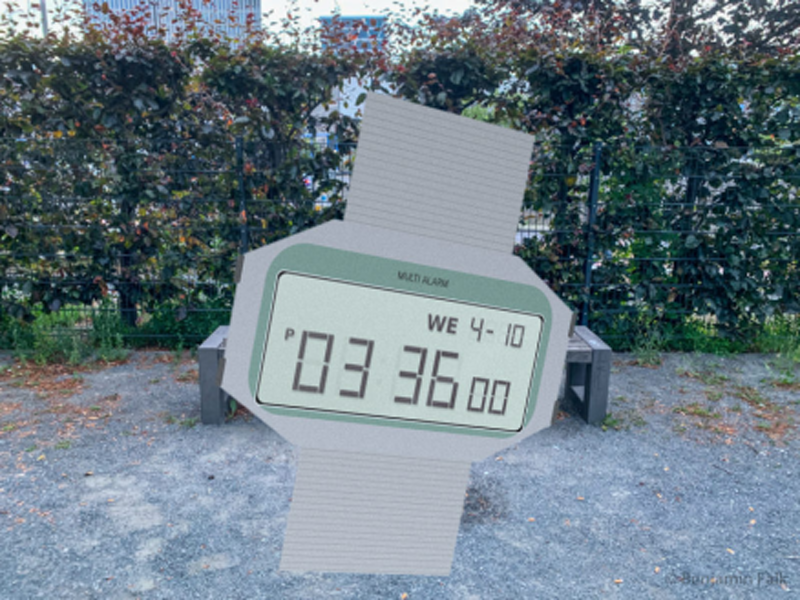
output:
3:36:00
